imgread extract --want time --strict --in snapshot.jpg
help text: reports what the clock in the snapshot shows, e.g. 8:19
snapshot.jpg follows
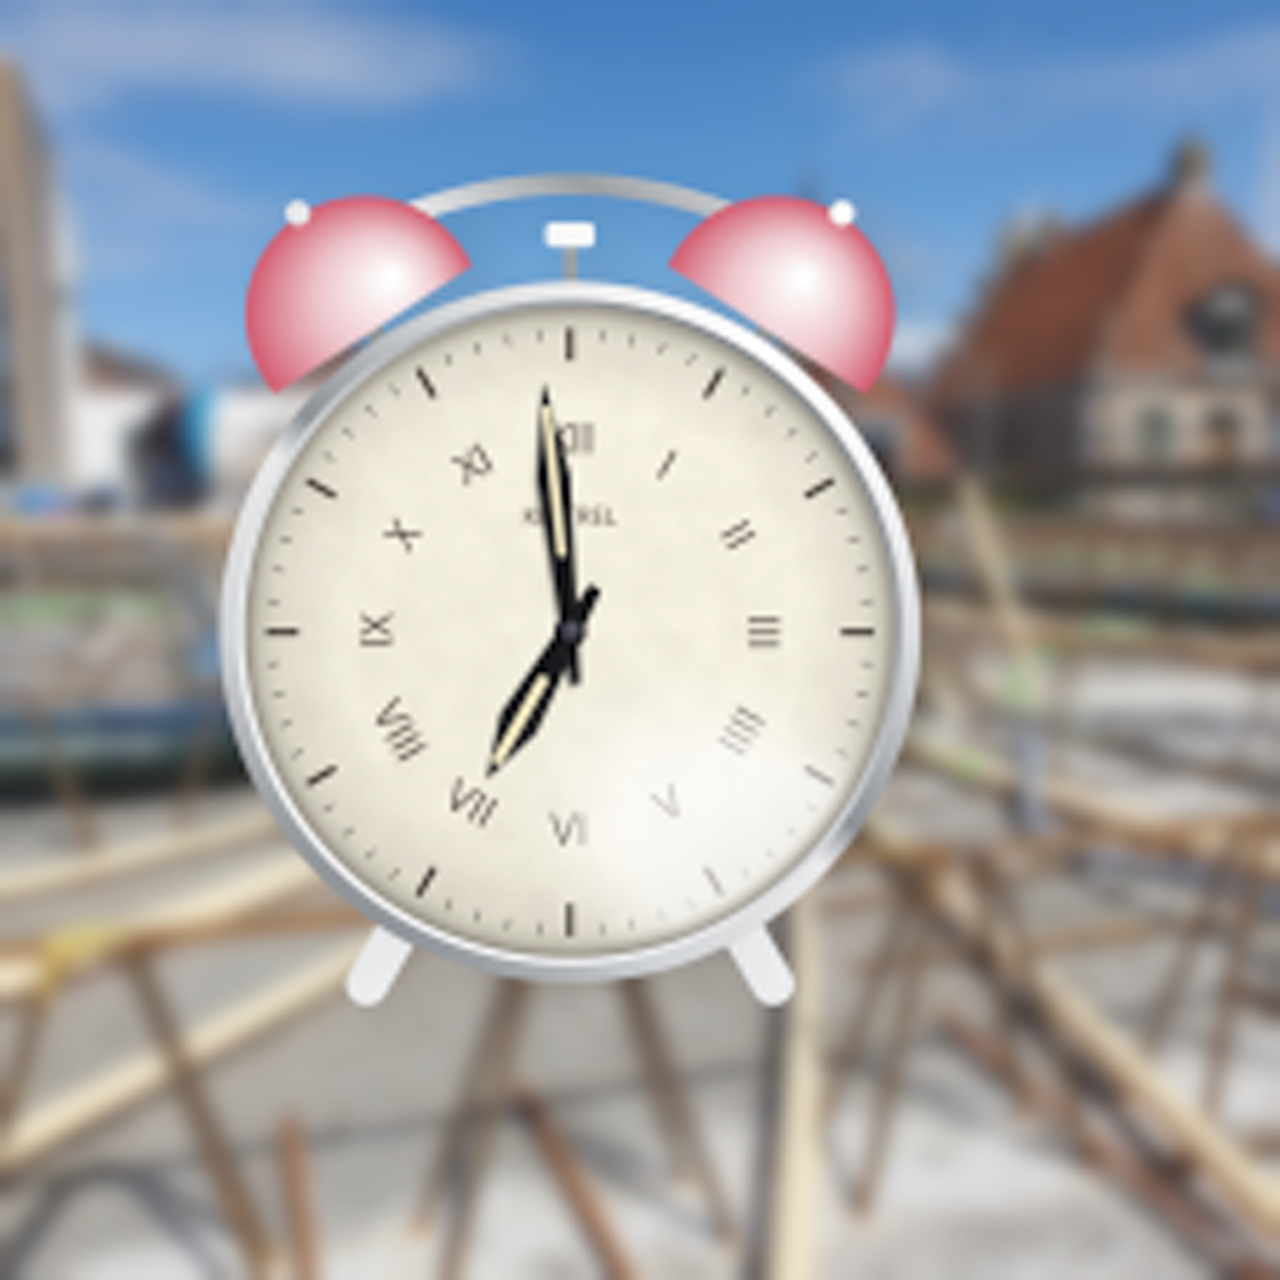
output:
6:59
